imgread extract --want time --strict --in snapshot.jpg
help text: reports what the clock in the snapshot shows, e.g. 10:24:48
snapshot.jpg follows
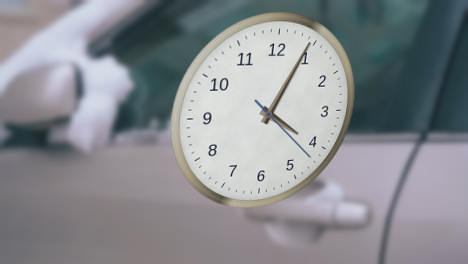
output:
4:04:22
